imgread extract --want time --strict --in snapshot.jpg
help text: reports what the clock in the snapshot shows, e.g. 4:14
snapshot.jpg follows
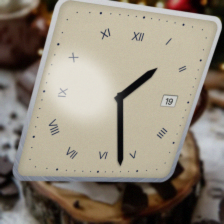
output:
1:27
